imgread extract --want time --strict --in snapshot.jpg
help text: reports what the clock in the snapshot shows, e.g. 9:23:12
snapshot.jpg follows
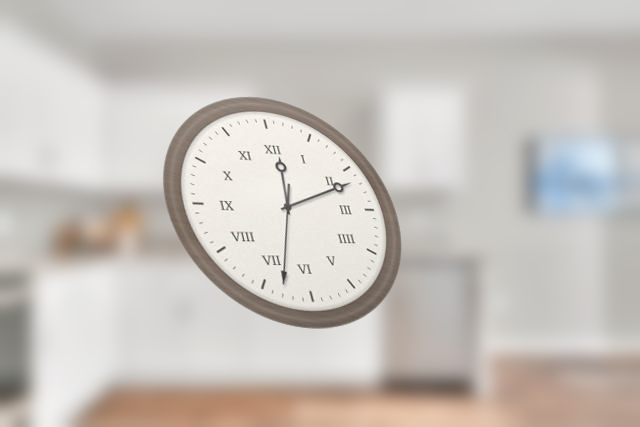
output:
12:11:33
